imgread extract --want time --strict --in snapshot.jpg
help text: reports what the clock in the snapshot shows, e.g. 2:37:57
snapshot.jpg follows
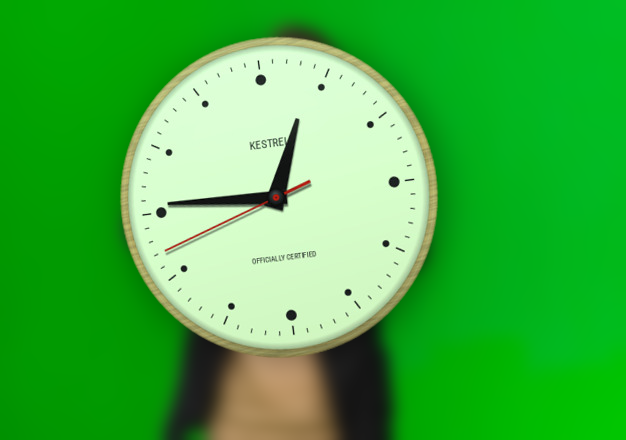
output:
12:45:42
